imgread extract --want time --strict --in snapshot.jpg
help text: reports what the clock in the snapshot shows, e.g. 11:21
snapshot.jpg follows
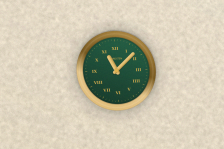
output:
11:08
